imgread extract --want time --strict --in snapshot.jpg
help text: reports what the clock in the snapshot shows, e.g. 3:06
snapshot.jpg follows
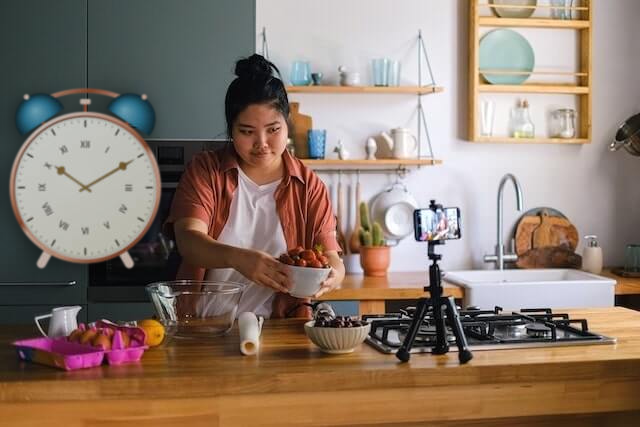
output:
10:10
